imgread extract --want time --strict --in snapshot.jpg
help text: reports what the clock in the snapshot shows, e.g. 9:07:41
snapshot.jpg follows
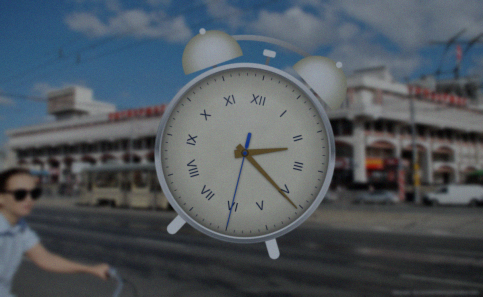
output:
2:20:30
